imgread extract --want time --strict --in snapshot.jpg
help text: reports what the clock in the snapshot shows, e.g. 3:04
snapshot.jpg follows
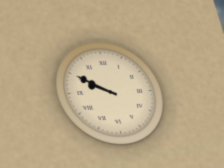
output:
9:50
